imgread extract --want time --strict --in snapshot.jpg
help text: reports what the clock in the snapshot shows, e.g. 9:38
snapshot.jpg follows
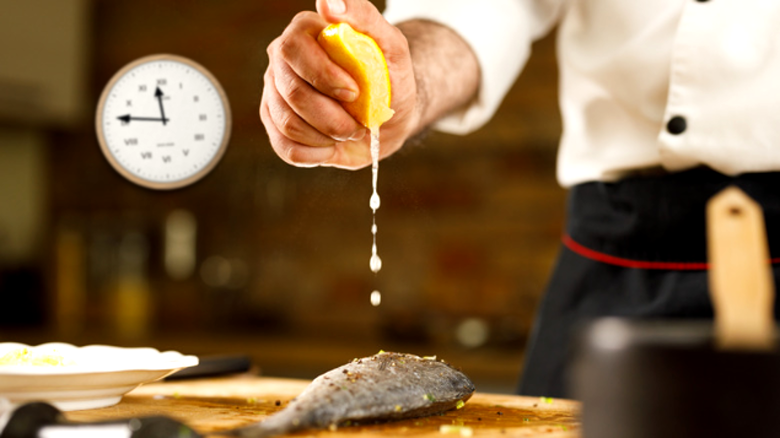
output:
11:46
